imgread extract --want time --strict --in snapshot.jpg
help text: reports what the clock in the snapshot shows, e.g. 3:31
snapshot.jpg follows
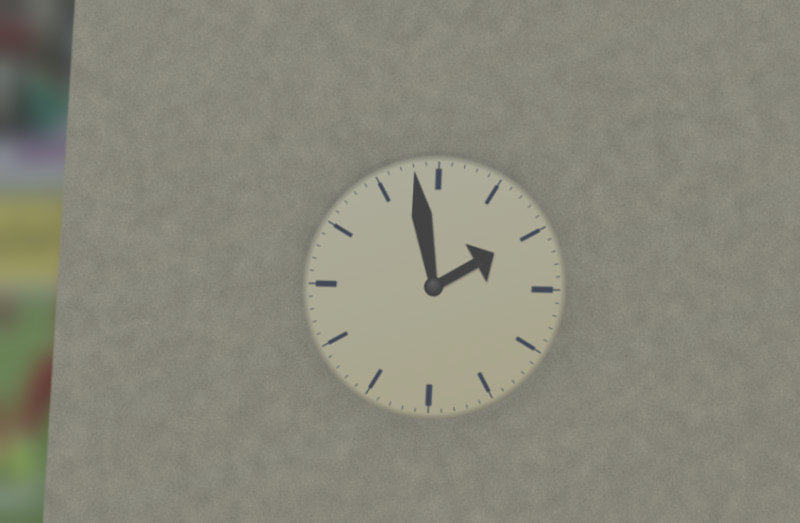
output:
1:58
